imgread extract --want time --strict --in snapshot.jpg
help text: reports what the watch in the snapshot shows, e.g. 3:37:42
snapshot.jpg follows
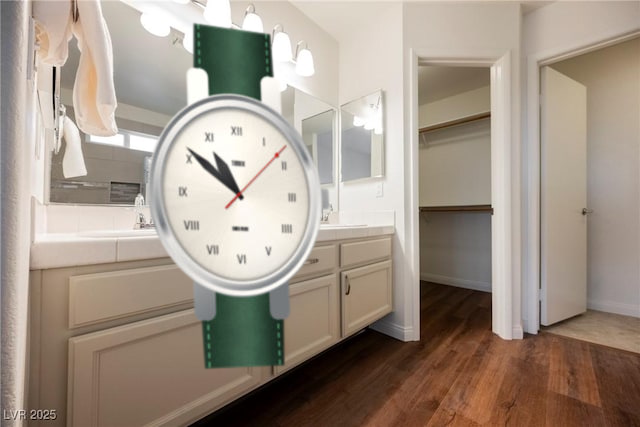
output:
10:51:08
